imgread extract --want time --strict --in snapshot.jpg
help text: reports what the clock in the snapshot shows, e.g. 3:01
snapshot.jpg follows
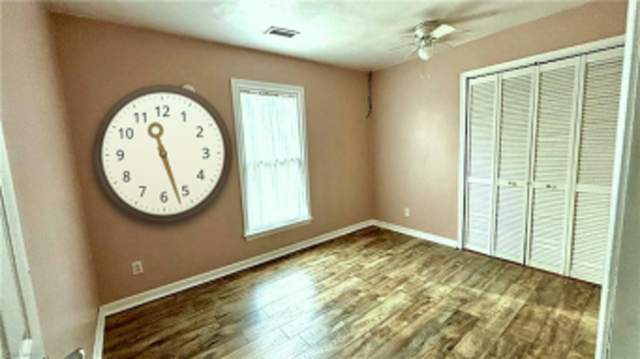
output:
11:27
